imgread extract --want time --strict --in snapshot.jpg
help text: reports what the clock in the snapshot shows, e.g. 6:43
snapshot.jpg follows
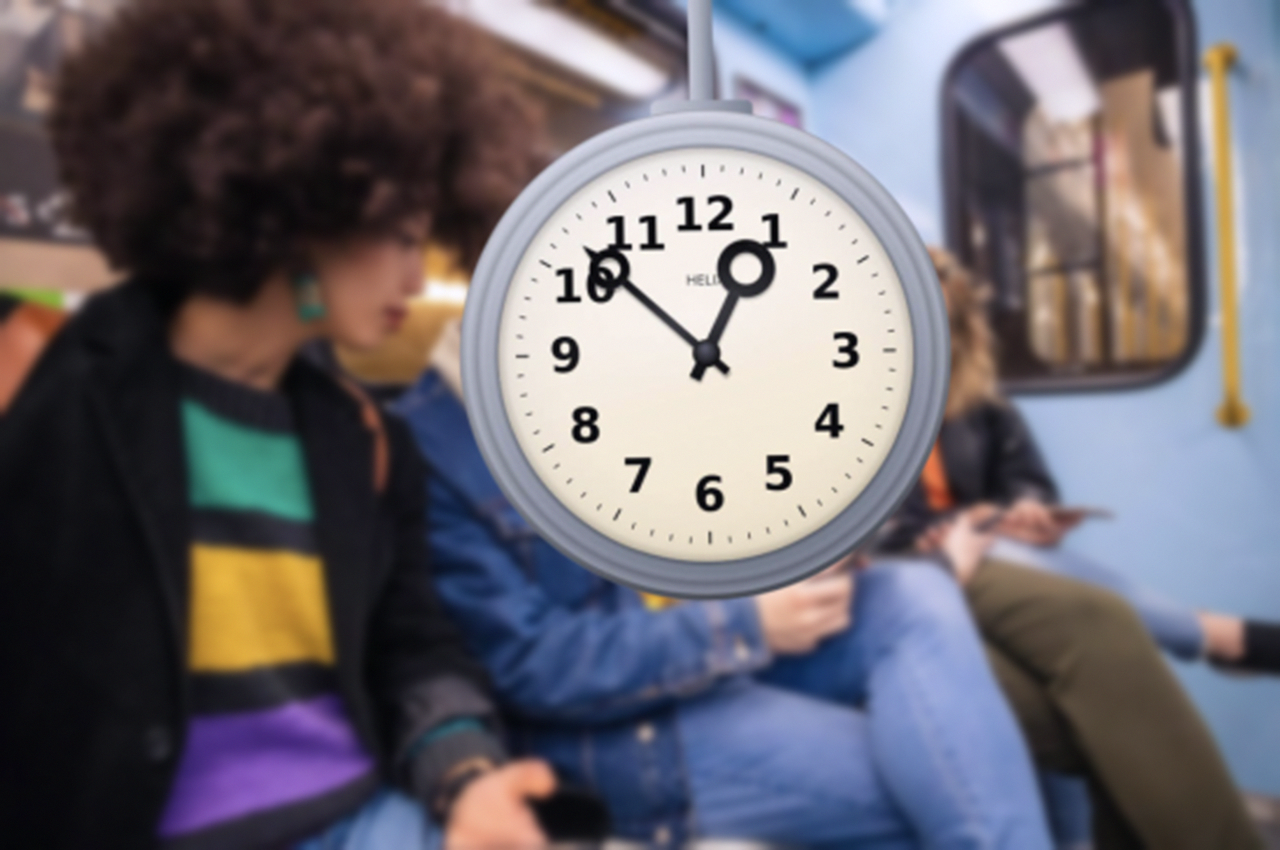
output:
12:52
